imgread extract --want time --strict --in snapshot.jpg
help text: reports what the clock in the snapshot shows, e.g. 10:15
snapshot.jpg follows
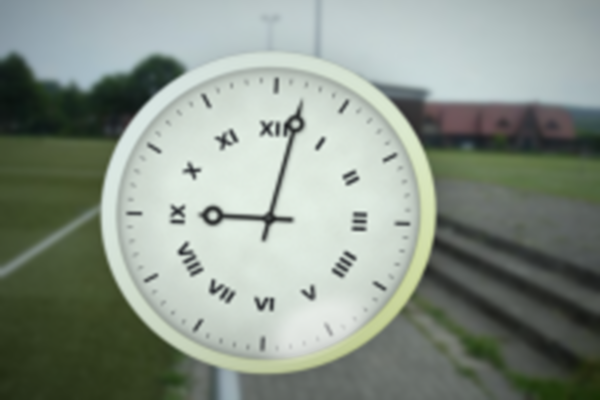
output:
9:02
